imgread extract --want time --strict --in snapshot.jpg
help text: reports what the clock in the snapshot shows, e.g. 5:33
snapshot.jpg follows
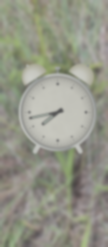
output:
7:43
